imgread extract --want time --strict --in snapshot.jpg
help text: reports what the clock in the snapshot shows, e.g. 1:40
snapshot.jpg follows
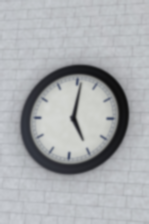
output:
5:01
